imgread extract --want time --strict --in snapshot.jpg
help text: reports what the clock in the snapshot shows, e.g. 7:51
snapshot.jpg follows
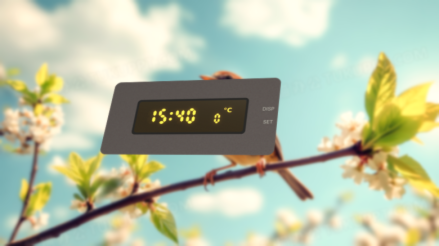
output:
15:40
